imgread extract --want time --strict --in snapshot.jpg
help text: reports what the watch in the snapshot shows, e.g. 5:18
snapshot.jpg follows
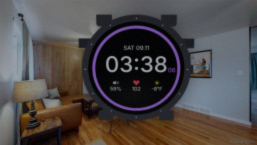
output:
3:38
